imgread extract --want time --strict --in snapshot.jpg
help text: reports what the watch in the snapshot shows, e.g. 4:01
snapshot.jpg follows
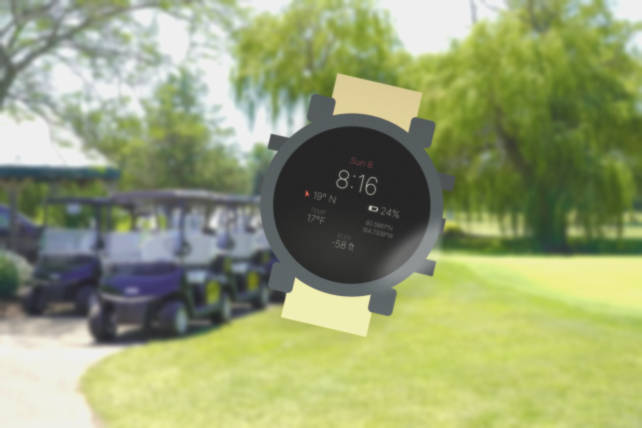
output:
8:16
